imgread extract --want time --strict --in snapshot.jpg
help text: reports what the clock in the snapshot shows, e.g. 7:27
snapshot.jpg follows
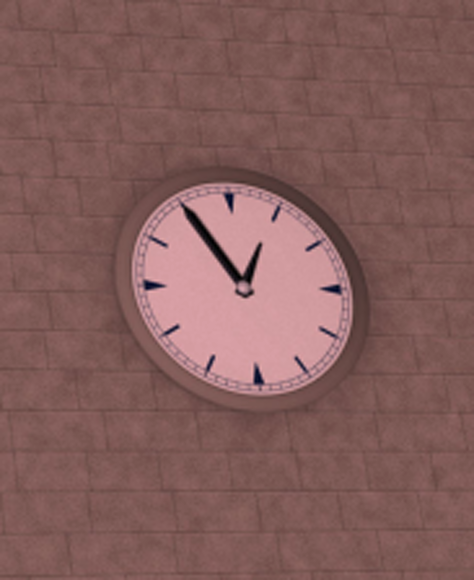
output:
12:55
